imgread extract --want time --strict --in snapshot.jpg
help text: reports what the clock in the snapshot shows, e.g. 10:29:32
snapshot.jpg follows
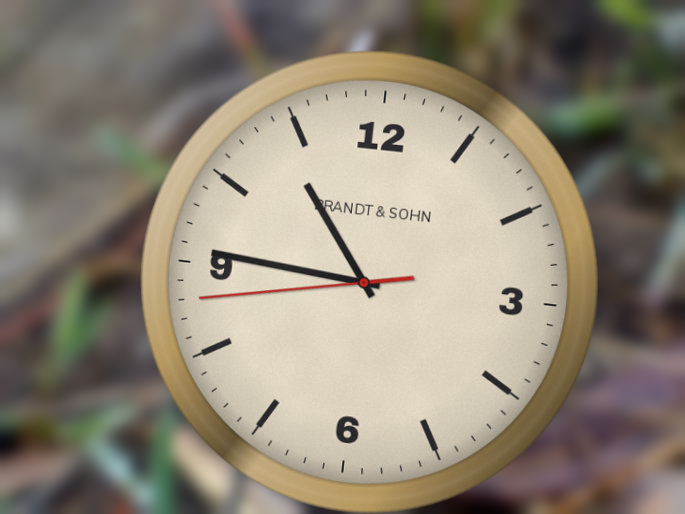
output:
10:45:43
